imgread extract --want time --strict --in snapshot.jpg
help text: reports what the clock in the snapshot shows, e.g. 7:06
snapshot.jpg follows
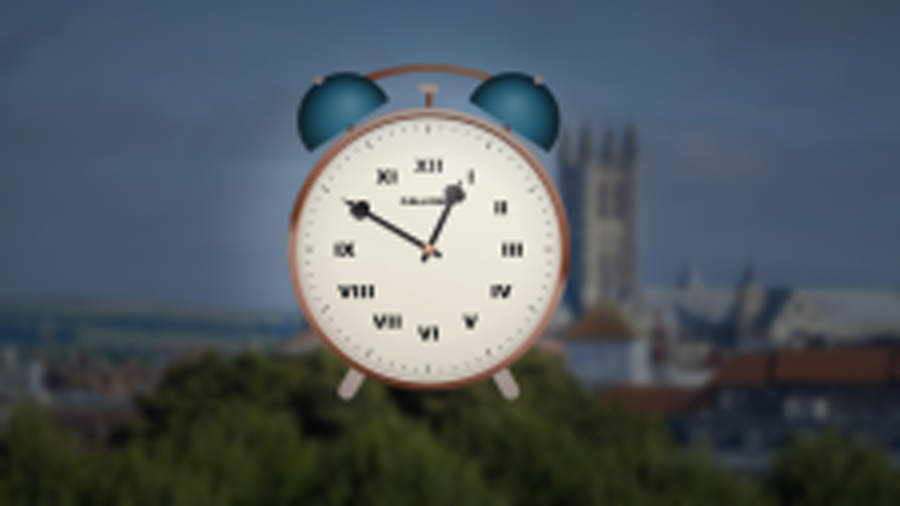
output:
12:50
